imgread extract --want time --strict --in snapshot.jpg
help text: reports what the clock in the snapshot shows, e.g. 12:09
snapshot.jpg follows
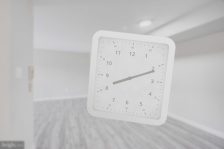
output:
8:11
